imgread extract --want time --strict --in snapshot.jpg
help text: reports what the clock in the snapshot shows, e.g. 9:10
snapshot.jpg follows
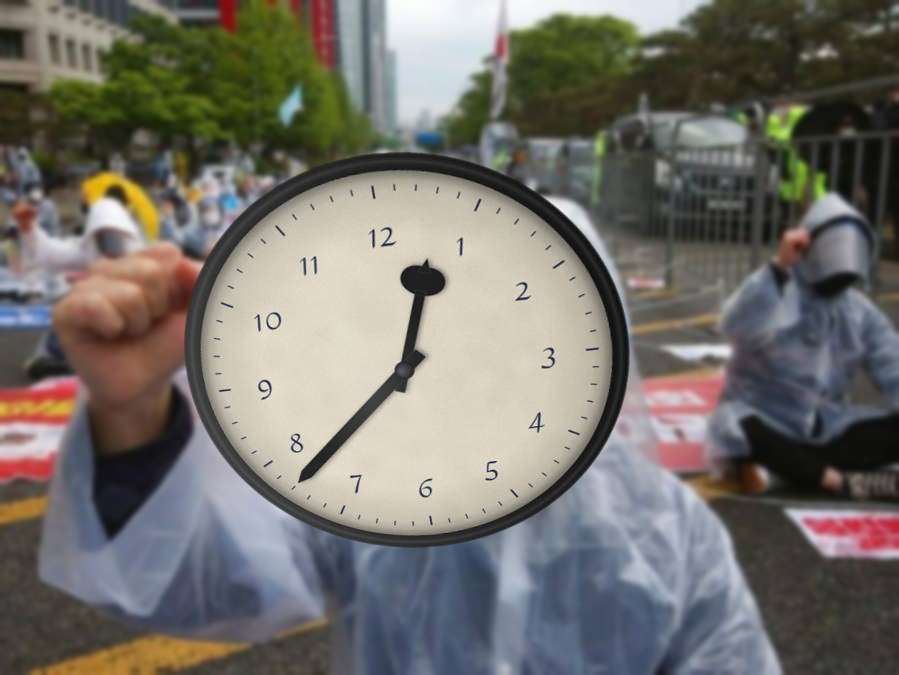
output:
12:38
